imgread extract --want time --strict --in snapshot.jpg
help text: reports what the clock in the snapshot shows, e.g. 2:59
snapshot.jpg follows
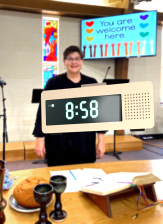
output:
8:58
